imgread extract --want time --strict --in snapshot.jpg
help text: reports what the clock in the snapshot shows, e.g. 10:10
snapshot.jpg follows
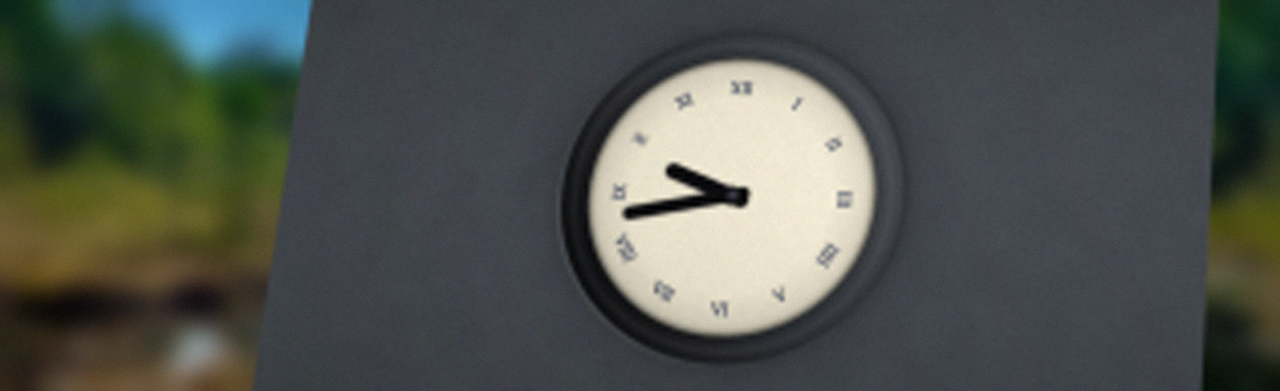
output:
9:43
